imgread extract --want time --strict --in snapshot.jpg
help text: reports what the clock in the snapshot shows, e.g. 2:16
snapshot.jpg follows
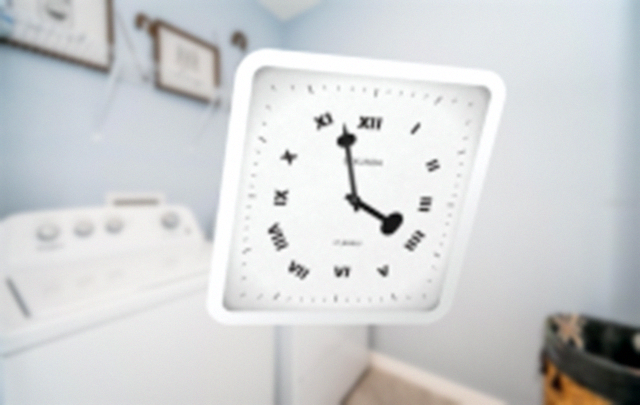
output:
3:57
